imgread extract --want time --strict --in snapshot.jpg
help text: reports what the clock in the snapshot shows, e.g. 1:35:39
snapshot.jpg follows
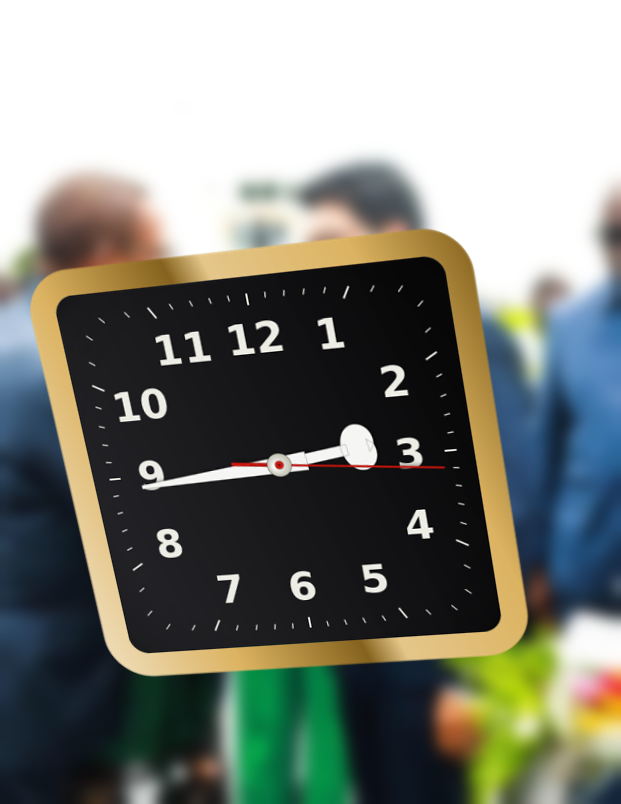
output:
2:44:16
